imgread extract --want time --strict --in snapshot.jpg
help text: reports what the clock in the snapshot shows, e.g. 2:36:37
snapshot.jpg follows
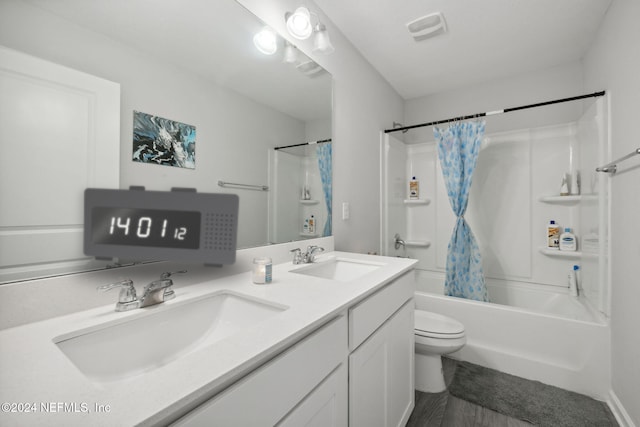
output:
14:01:12
